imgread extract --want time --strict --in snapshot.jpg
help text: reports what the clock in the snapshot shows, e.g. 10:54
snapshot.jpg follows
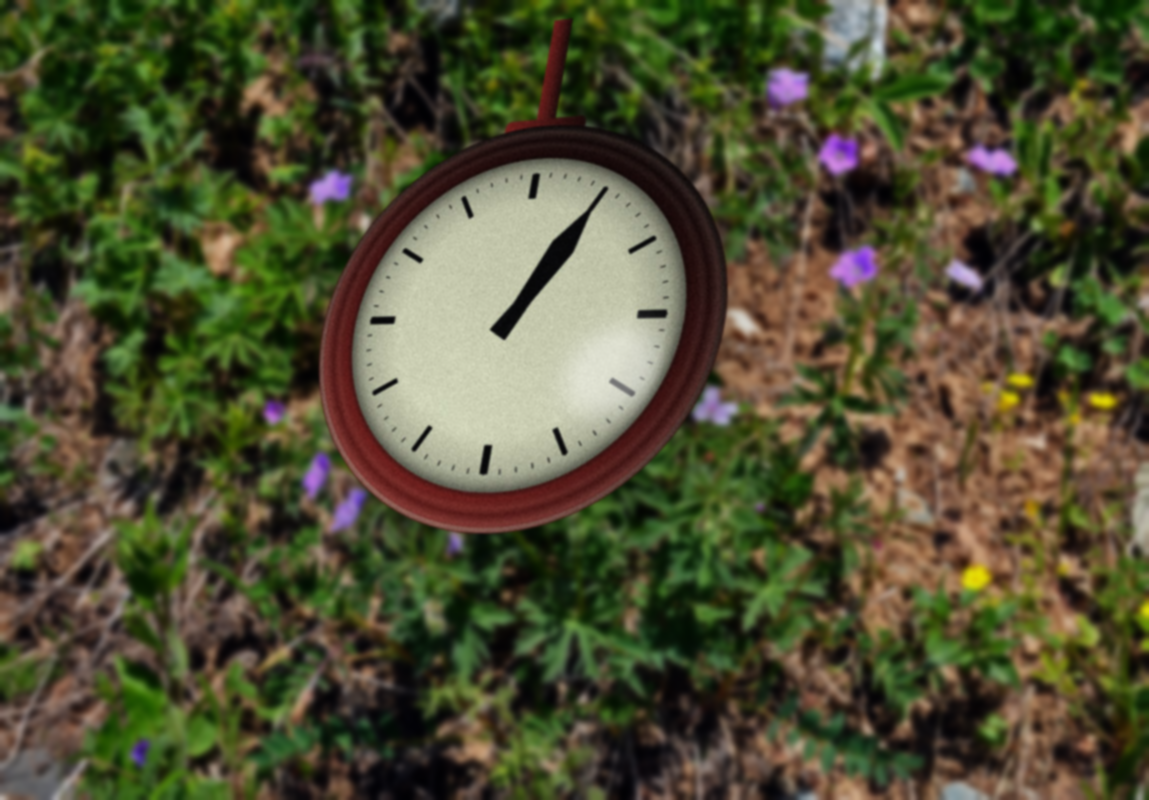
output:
1:05
